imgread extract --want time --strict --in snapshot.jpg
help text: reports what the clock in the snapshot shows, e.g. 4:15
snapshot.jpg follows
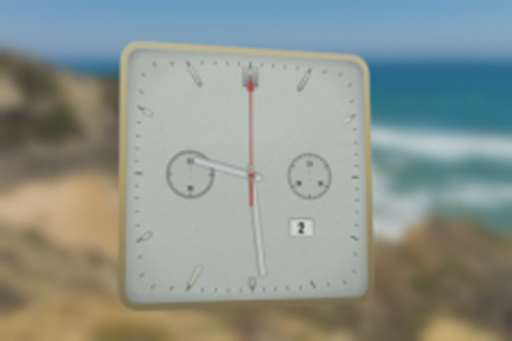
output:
9:29
